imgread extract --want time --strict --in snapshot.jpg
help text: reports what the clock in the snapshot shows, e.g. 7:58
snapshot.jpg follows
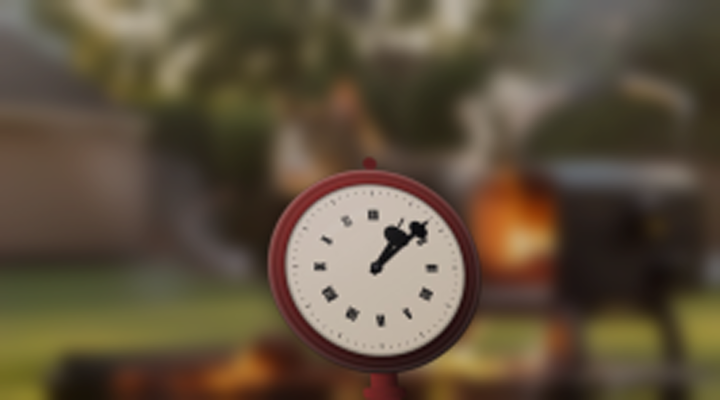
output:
1:08
